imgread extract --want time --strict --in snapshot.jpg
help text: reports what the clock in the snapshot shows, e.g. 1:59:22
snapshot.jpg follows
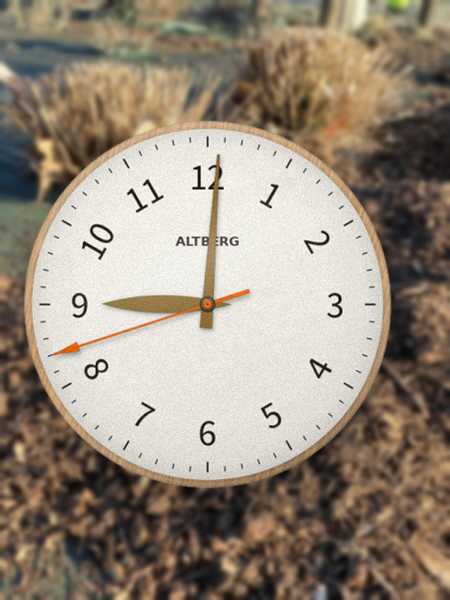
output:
9:00:42
